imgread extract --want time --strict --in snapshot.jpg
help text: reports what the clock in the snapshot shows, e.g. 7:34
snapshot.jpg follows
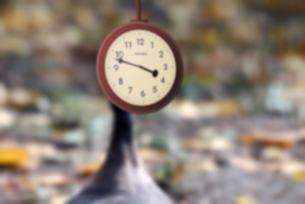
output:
3:48
